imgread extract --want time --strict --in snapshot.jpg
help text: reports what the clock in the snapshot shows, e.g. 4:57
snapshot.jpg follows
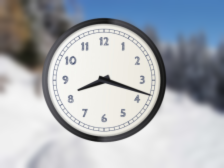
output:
8:18
